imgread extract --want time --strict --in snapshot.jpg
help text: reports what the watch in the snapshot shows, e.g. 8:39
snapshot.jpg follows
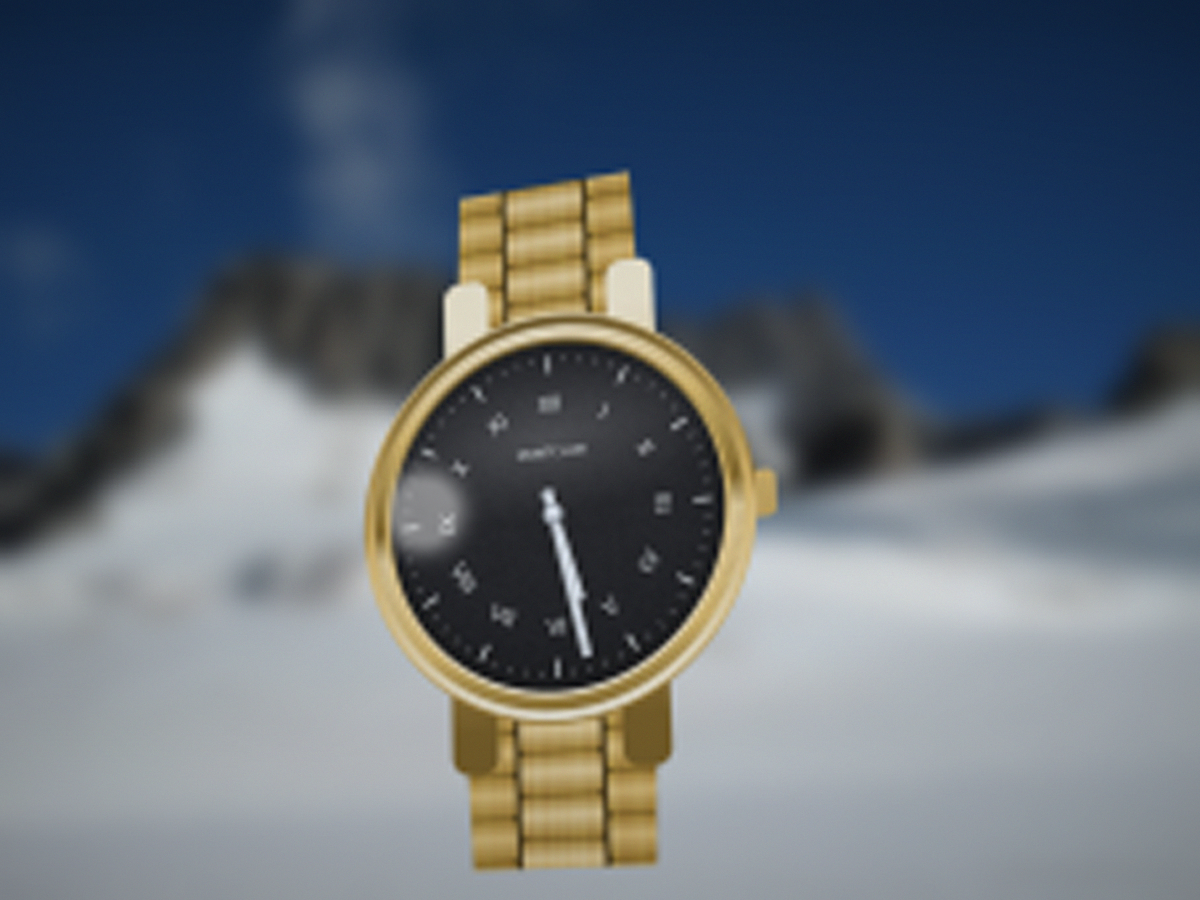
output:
5:28
